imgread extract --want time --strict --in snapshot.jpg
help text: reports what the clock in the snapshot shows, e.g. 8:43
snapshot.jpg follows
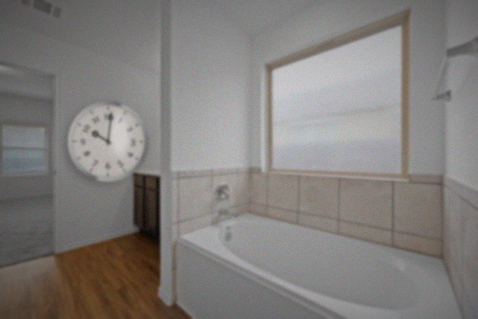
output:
10:01
